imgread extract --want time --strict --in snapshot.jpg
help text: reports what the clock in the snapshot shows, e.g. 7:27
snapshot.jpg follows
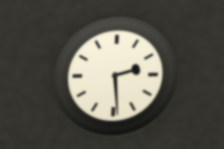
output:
2:29
